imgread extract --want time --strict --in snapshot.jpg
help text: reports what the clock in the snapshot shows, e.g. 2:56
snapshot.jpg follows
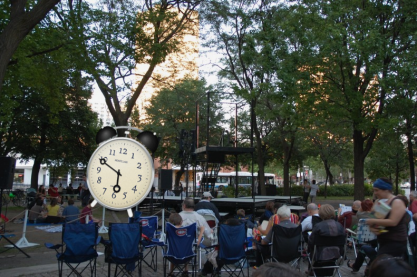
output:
5:49
